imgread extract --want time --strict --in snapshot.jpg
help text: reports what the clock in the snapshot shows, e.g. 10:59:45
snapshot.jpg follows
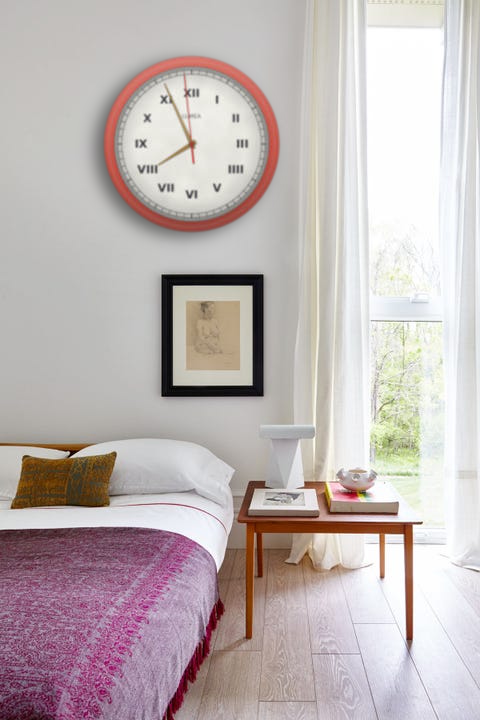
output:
7:55:59
